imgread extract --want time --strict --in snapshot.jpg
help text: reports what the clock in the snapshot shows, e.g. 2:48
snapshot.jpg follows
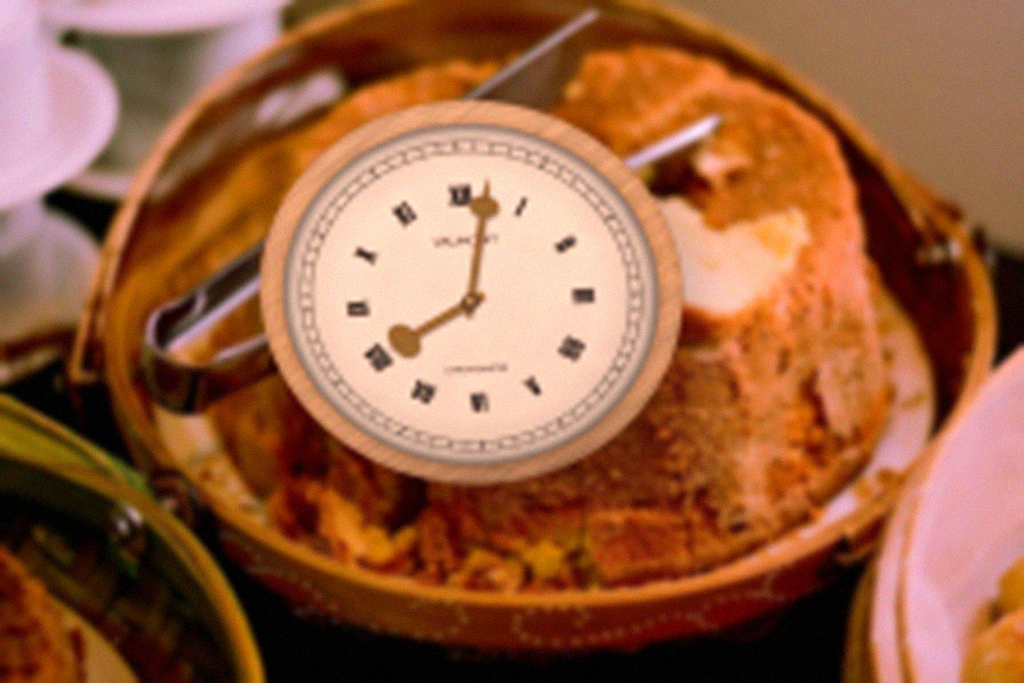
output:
8:02
